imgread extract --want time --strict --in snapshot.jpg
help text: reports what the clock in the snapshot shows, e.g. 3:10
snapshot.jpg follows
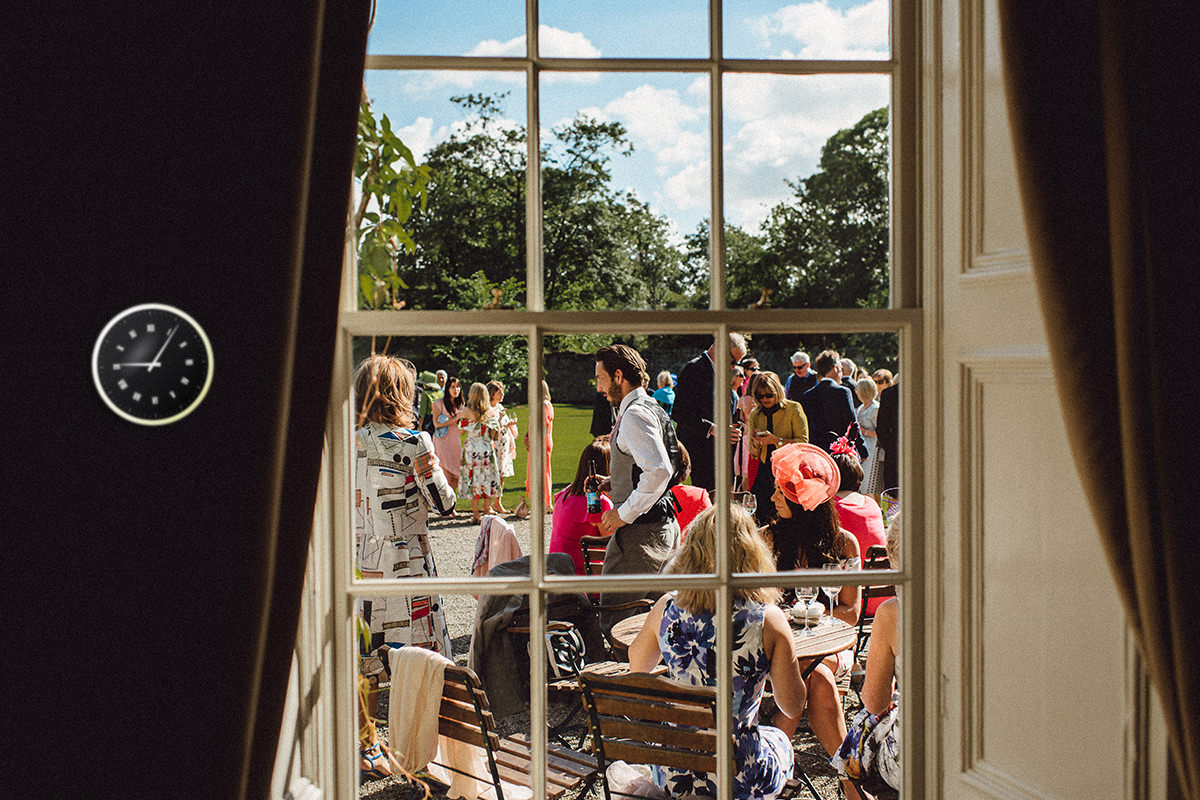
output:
9:06
